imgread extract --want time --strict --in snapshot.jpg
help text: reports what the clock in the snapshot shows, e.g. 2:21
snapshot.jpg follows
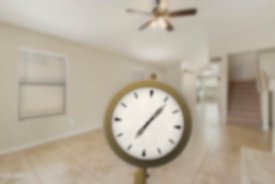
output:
7:06
